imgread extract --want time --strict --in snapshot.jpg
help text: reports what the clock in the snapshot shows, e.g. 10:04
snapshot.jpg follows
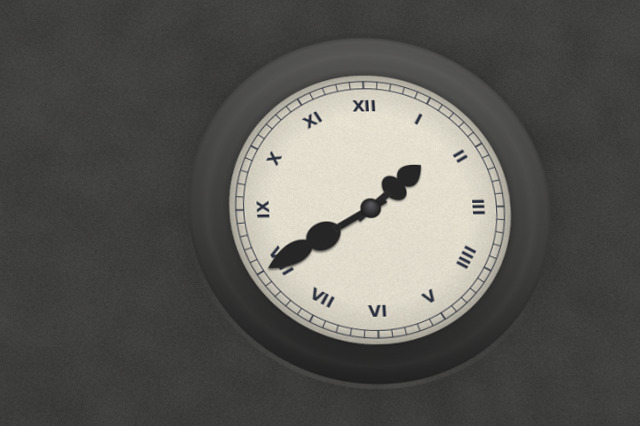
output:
1:40
